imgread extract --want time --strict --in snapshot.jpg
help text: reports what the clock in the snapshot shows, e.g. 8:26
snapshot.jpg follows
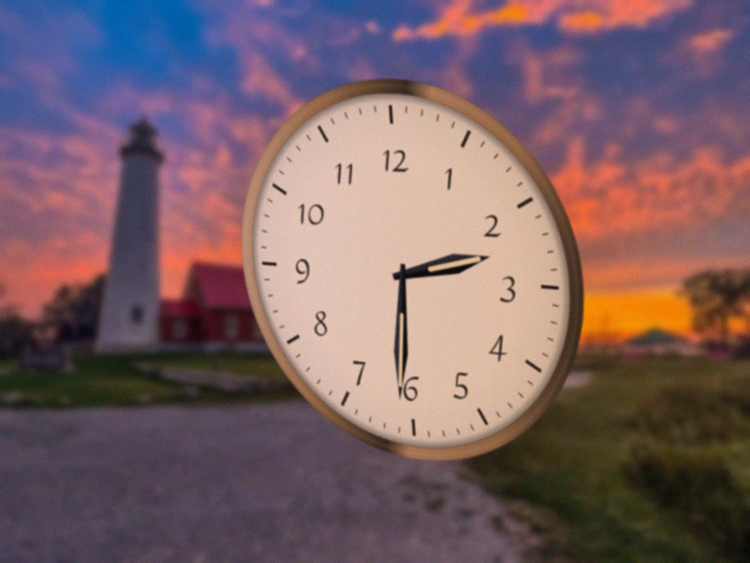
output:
2:31
